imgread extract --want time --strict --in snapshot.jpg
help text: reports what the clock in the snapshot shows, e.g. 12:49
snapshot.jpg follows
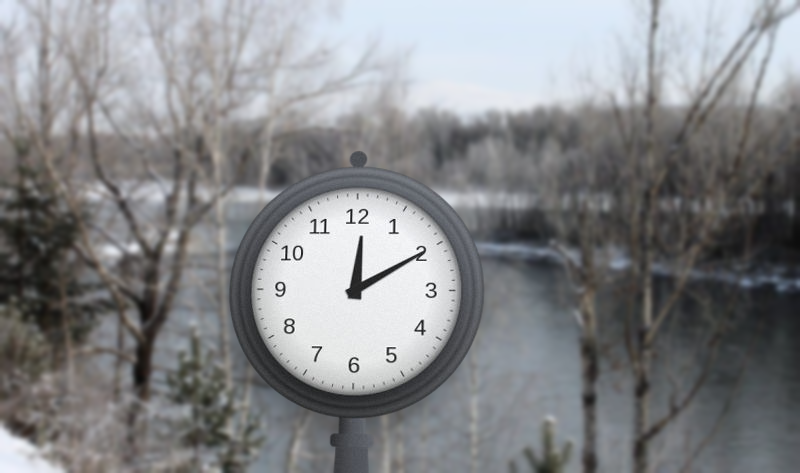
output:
12:10
